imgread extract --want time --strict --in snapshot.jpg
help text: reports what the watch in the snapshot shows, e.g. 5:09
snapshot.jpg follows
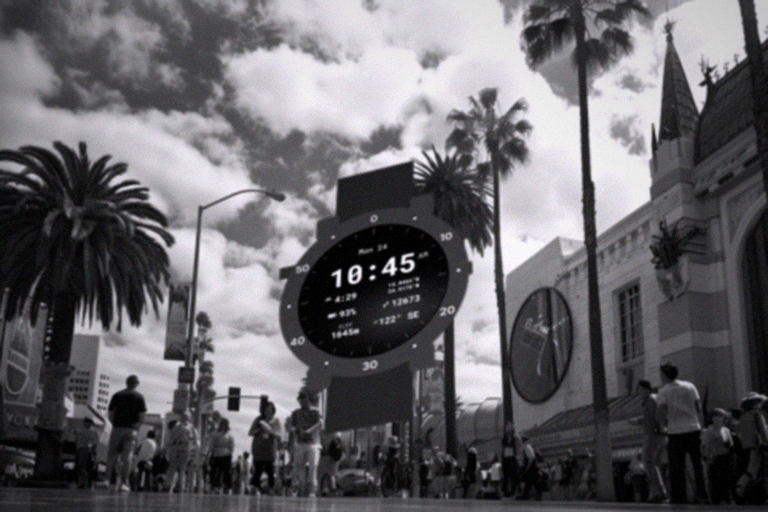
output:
10:45
